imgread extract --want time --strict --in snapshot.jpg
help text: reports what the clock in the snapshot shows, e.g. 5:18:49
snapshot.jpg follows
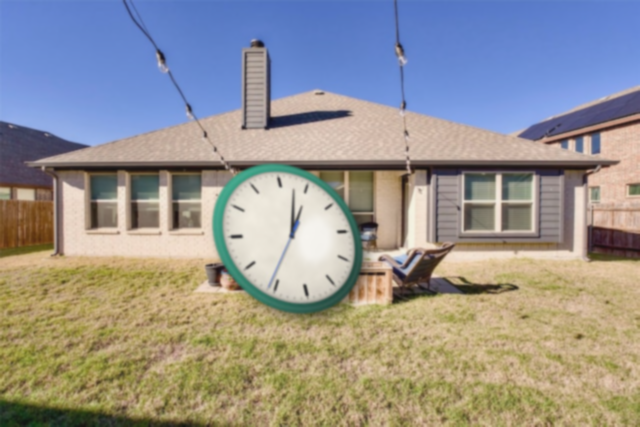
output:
1:02:36
